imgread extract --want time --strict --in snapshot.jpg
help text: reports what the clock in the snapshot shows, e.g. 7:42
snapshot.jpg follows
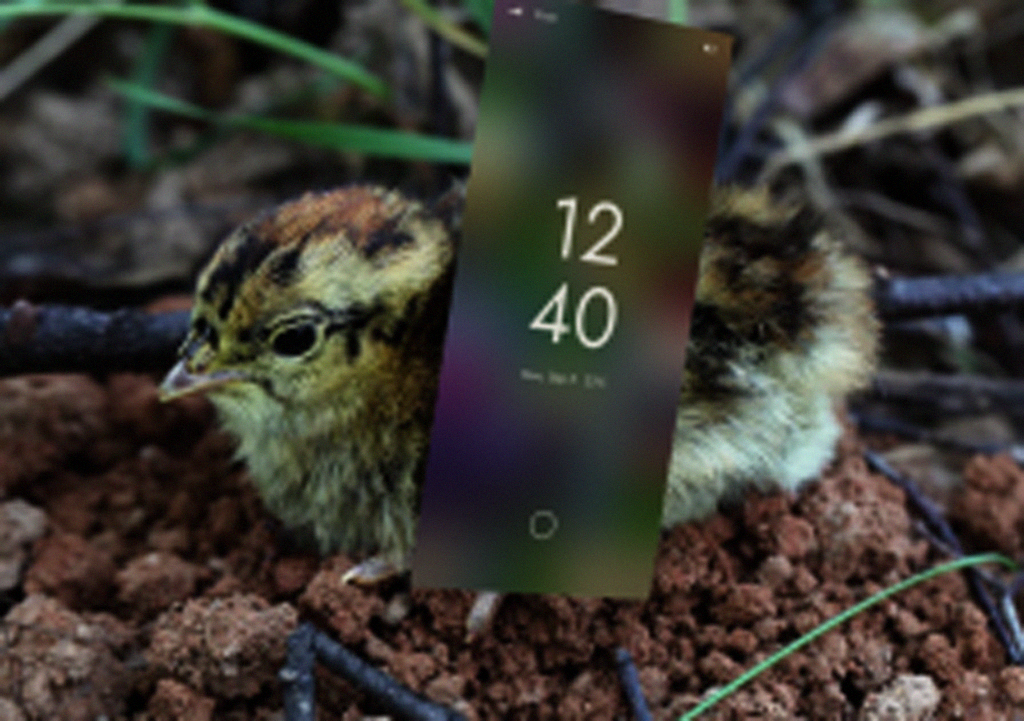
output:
12:40
